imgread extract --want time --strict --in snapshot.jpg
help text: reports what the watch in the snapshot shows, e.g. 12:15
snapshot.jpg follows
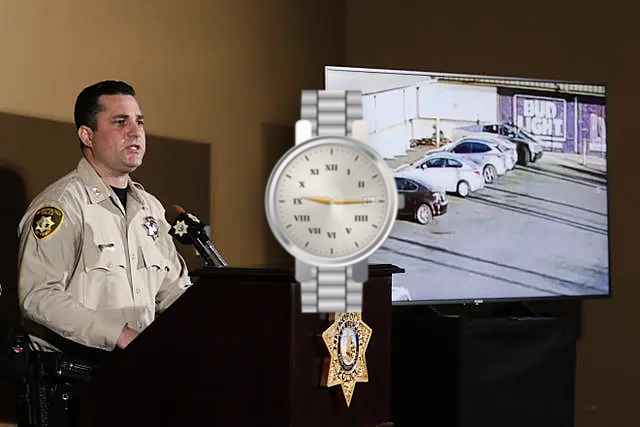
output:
9:15
